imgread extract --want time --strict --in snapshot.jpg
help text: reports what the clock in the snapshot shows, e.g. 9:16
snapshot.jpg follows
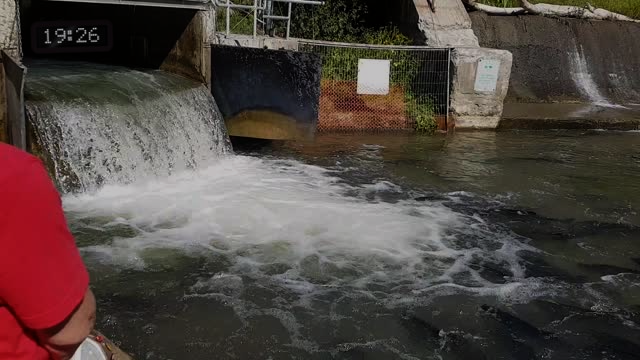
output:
19:26
